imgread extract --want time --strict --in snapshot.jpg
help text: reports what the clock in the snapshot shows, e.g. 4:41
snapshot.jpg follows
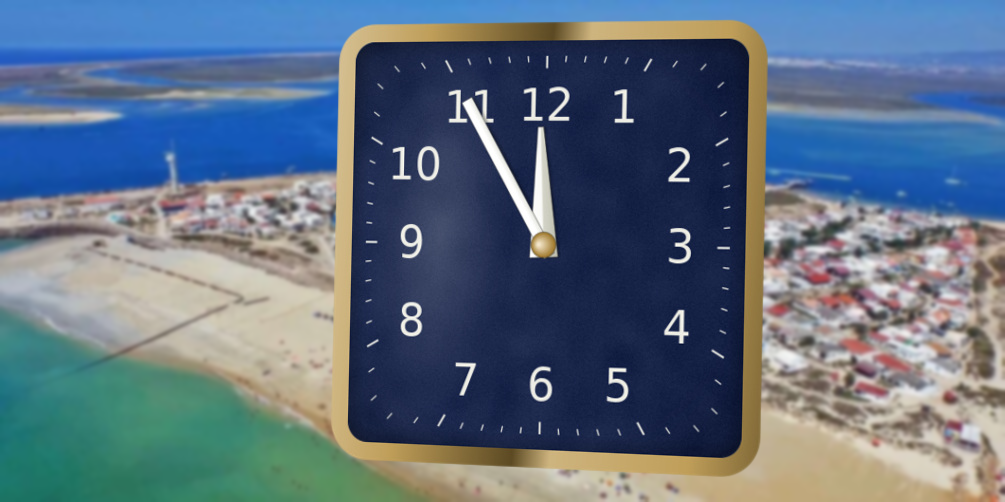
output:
11:55
